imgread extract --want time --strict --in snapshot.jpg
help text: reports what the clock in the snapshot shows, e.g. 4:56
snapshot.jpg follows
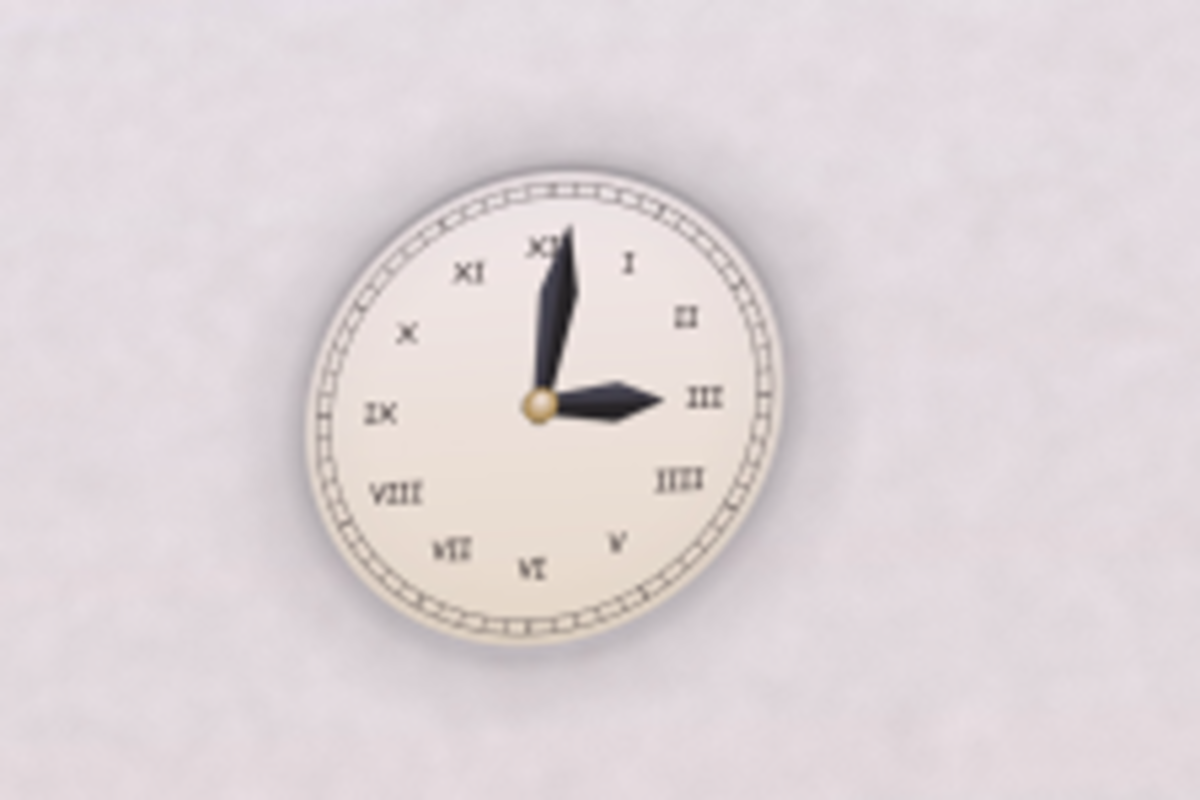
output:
3:01
